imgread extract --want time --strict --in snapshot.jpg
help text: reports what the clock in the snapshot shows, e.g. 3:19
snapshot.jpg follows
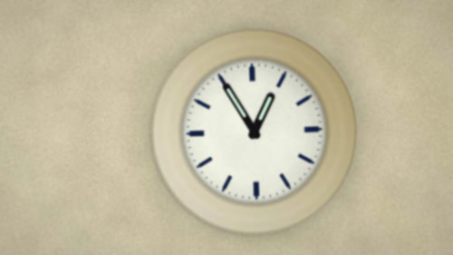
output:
12:55
